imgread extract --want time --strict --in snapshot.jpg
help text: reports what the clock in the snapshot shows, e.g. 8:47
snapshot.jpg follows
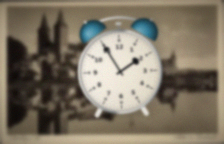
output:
1:55
